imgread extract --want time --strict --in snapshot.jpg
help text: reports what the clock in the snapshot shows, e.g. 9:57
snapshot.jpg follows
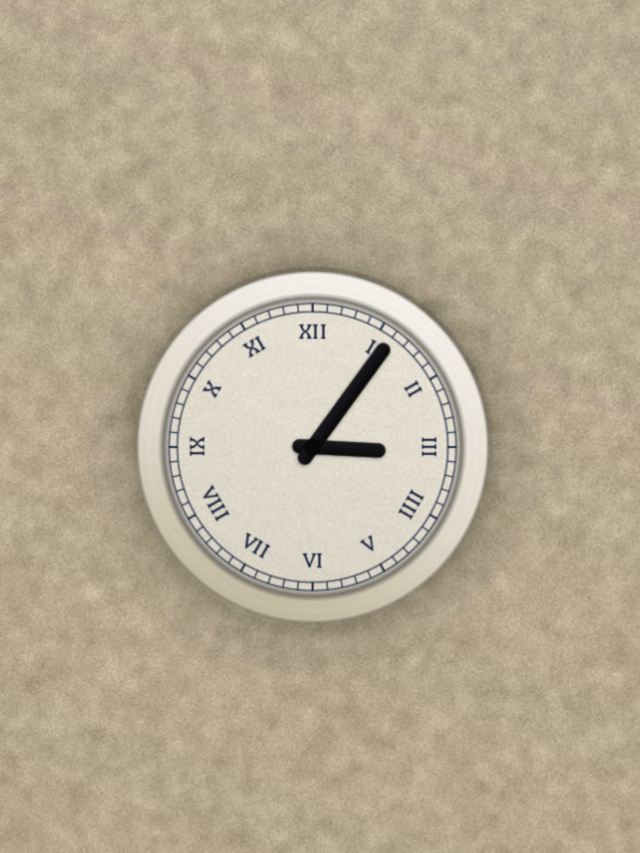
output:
3:06
